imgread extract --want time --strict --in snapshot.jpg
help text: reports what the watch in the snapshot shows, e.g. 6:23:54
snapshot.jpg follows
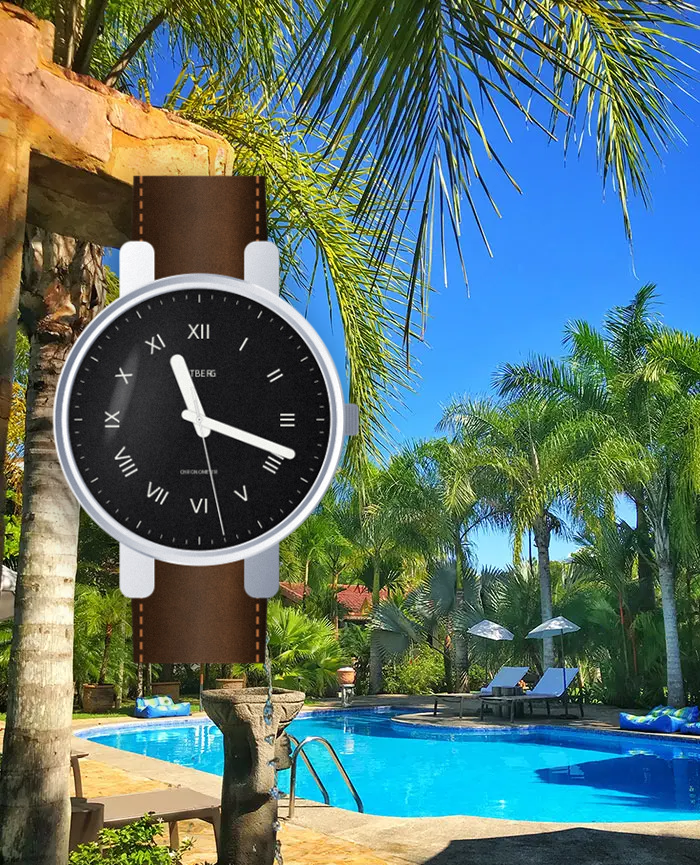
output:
11:18:28
